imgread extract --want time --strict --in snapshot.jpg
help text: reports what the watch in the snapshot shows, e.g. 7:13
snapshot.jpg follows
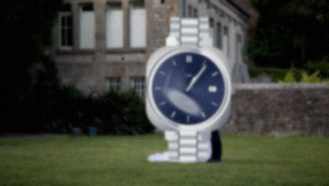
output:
1:06
